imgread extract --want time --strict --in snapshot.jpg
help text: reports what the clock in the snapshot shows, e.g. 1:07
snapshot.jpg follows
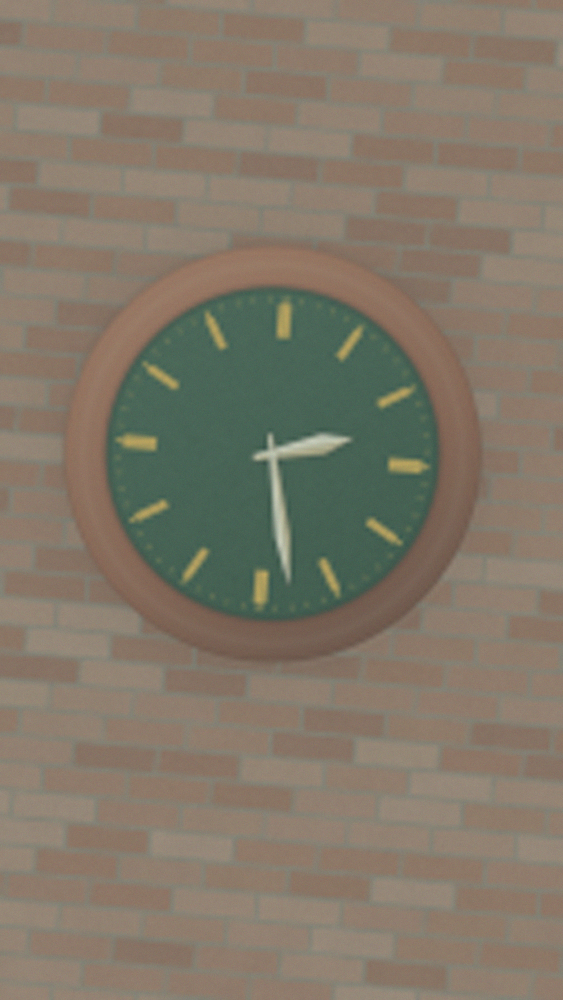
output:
2:28
